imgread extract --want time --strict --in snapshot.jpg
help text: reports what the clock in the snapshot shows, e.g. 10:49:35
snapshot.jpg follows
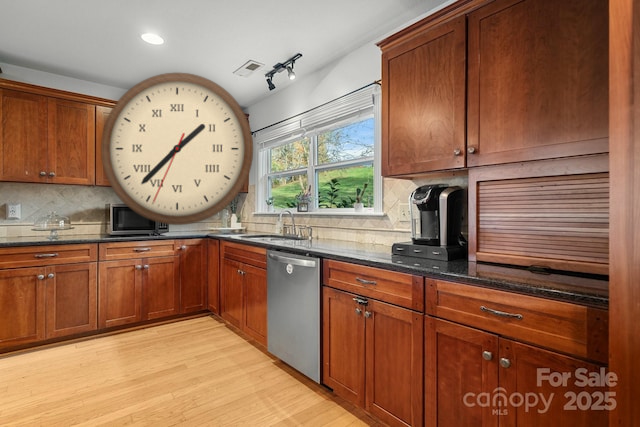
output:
1:37:34
